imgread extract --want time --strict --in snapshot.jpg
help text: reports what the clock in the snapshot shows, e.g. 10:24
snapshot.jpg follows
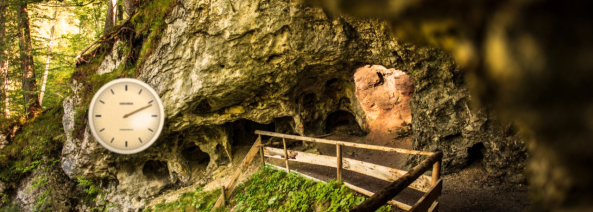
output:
2:11
